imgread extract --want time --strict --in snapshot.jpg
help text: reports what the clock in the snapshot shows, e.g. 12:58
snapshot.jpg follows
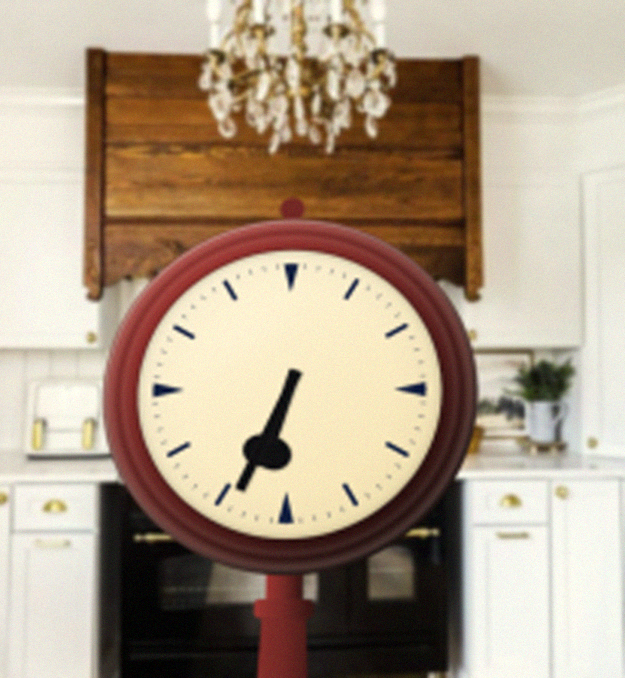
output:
6:34
